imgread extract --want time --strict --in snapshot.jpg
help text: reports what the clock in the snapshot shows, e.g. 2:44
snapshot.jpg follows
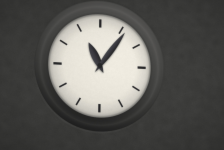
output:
11:06
